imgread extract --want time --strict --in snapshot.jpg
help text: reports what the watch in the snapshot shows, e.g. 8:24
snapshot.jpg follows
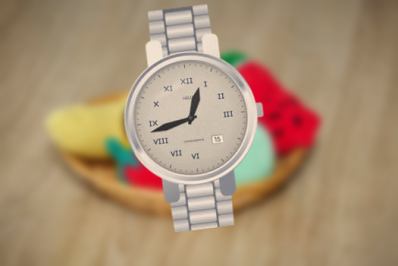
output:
12:43
